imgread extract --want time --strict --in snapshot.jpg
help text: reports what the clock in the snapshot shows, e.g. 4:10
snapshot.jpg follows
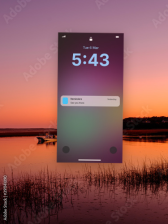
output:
5:43
